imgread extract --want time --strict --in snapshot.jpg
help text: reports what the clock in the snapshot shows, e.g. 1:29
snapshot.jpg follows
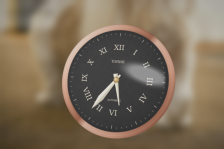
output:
5:36
